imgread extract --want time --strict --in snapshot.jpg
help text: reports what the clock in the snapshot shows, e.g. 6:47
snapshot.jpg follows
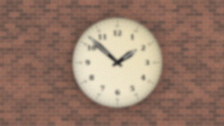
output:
1:52
